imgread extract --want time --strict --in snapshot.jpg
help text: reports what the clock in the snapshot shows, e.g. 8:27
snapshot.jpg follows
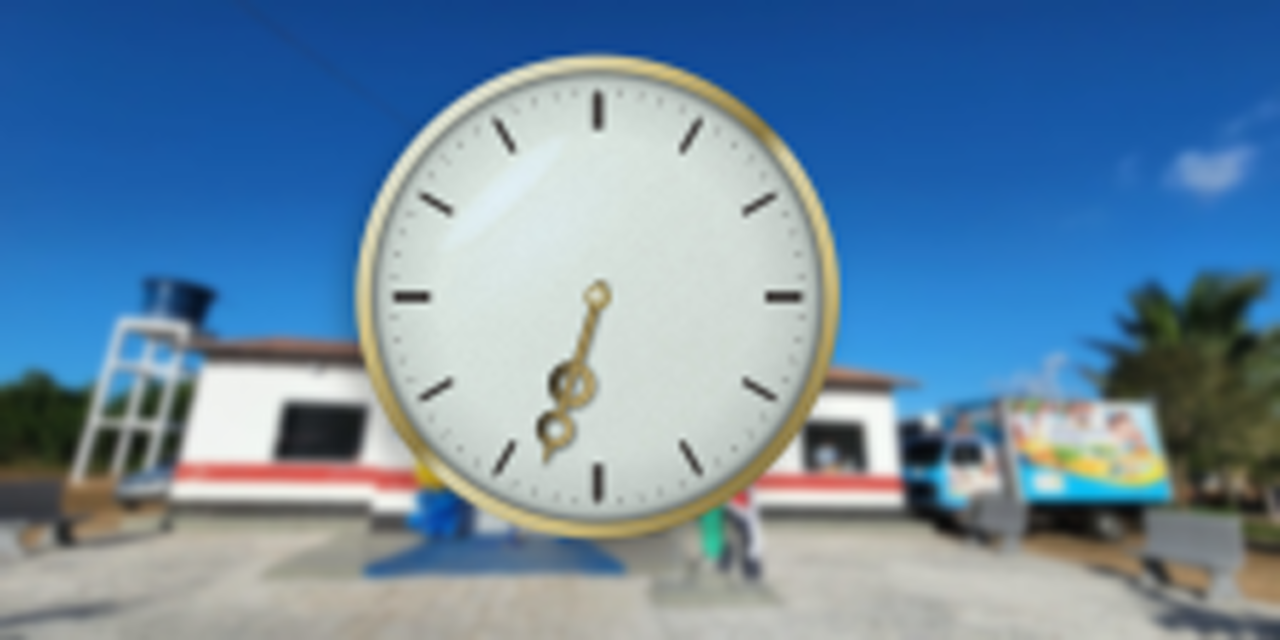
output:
6:33
